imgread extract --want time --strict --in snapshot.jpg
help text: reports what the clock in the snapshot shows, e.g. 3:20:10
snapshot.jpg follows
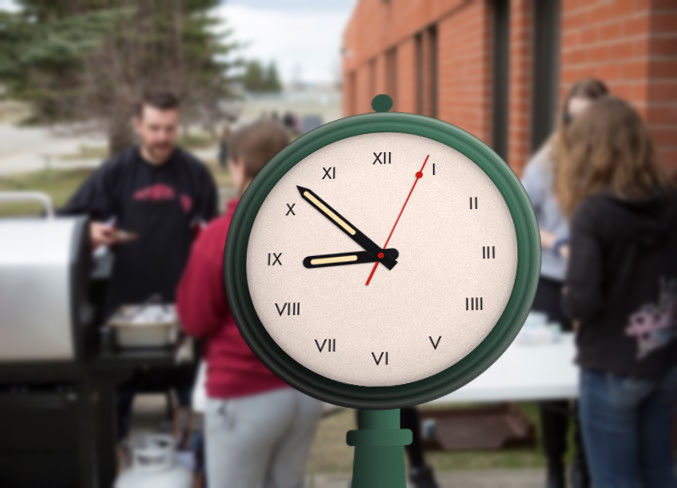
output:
8:52:04
